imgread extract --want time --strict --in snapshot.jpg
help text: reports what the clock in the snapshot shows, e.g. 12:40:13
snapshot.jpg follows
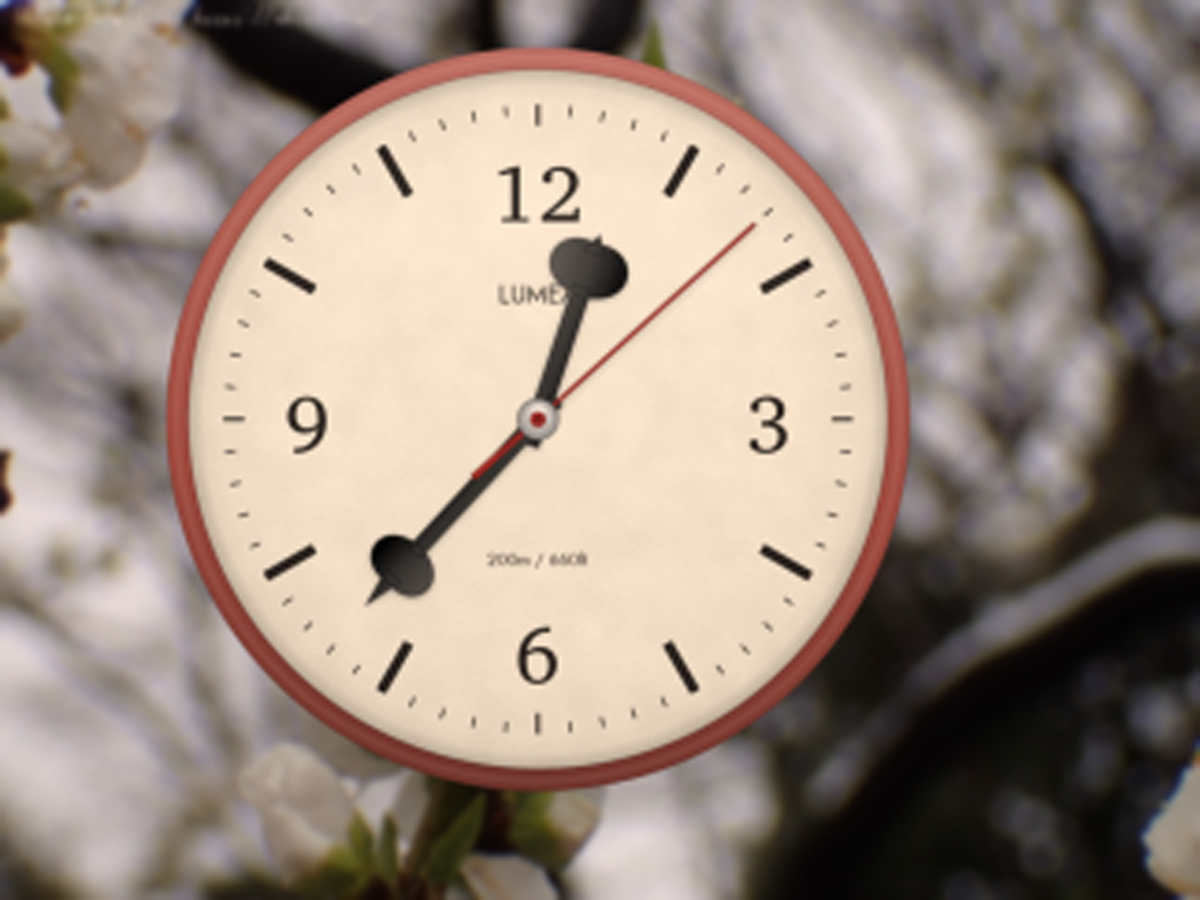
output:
12:37:08
